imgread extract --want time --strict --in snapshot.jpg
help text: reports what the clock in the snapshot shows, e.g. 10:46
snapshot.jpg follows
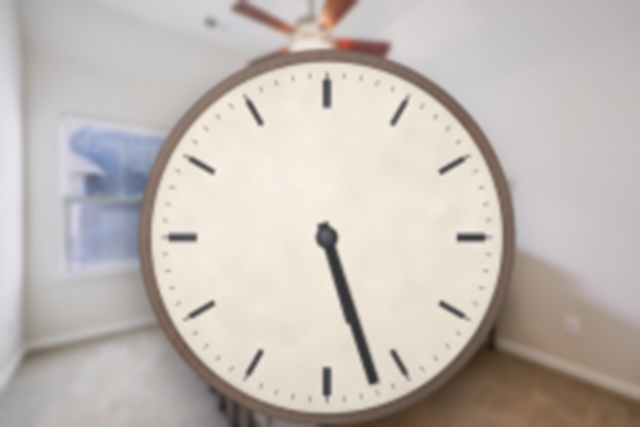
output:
5:27
